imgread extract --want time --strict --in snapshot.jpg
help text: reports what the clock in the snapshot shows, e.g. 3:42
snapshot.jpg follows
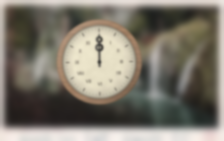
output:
12:00
